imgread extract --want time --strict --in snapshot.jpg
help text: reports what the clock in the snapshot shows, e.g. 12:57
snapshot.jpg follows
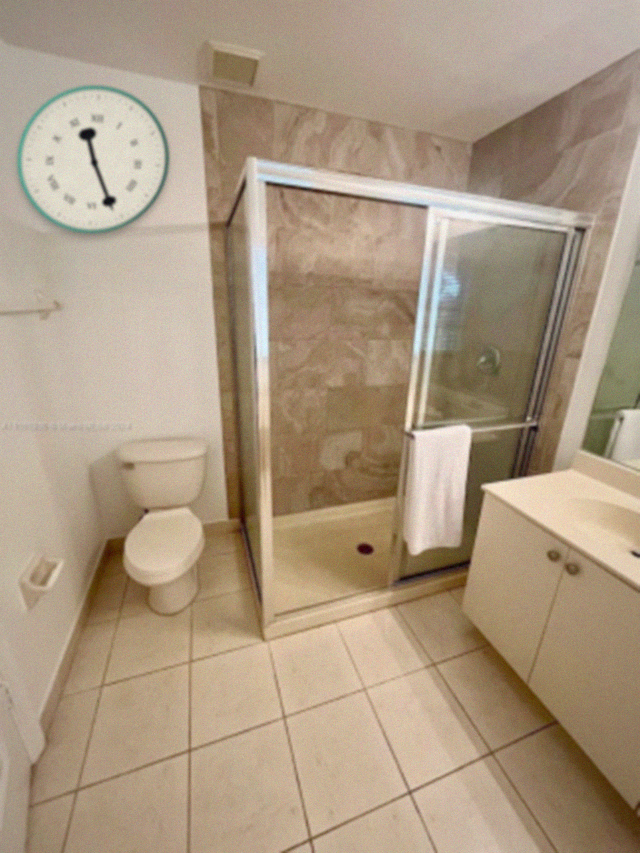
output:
11:26
